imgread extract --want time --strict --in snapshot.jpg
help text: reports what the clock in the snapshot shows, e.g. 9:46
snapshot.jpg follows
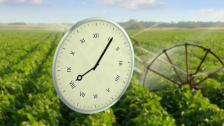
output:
8:06
